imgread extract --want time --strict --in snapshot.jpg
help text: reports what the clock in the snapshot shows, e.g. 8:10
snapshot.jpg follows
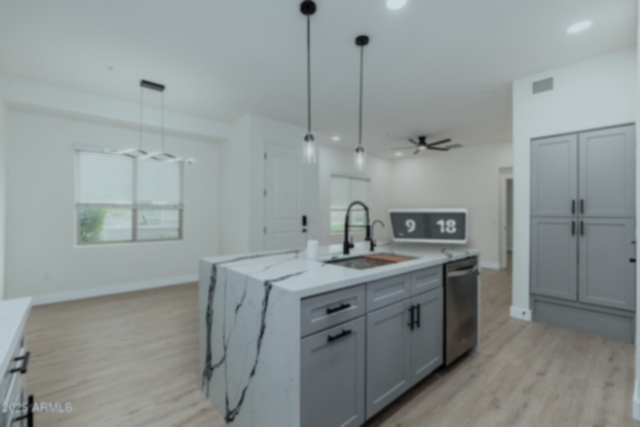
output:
9:18
